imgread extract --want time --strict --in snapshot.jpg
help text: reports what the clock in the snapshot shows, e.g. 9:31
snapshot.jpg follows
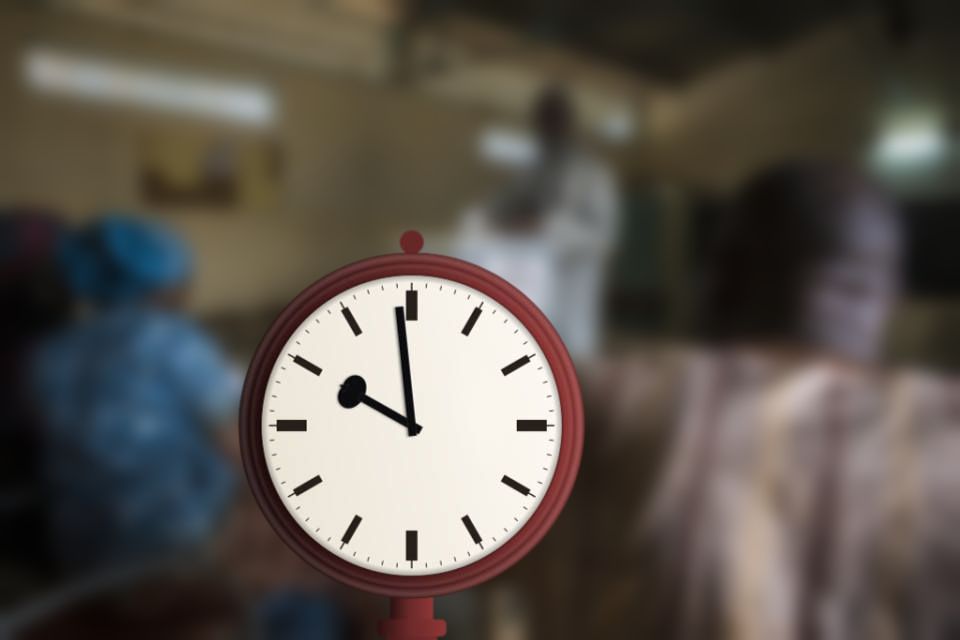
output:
9:59
